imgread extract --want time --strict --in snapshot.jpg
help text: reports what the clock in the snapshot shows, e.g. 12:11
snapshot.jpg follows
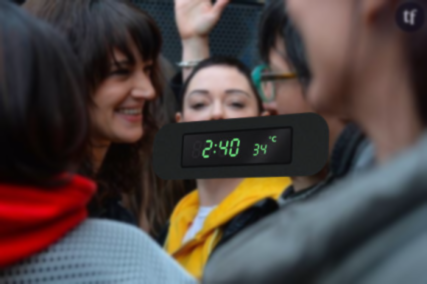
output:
2:40
